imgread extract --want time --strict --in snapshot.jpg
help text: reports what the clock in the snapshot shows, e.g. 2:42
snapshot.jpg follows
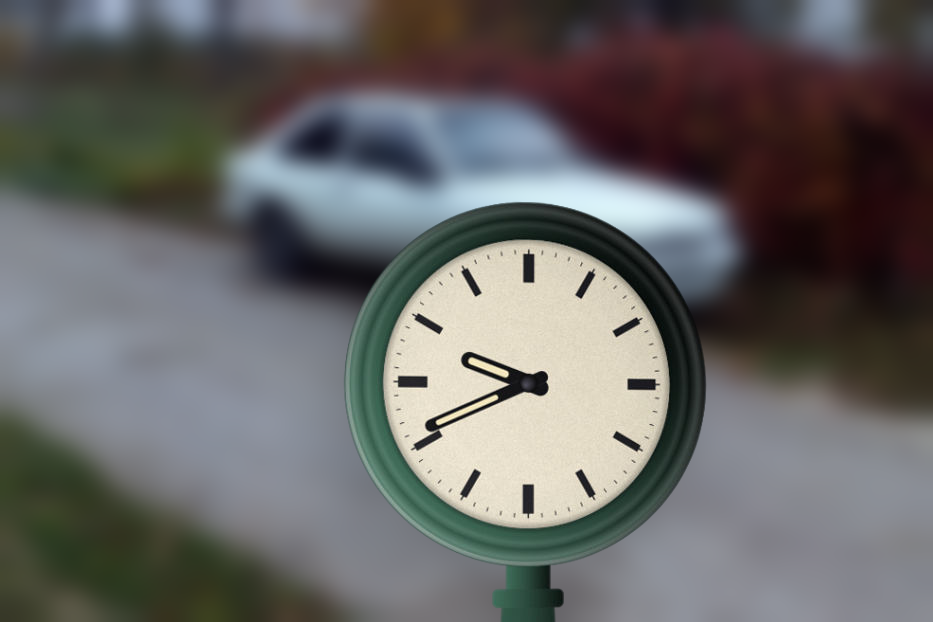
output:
9:41
